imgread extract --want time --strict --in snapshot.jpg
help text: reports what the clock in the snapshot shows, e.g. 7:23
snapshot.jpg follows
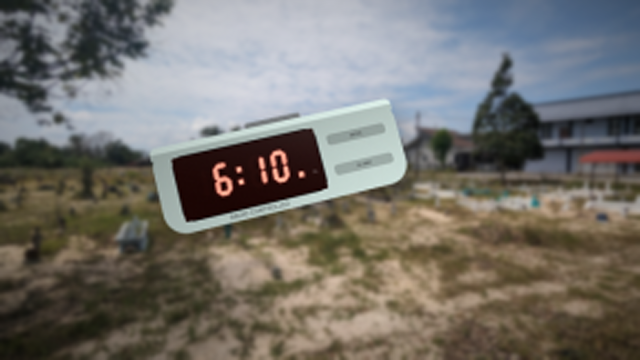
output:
6:10
